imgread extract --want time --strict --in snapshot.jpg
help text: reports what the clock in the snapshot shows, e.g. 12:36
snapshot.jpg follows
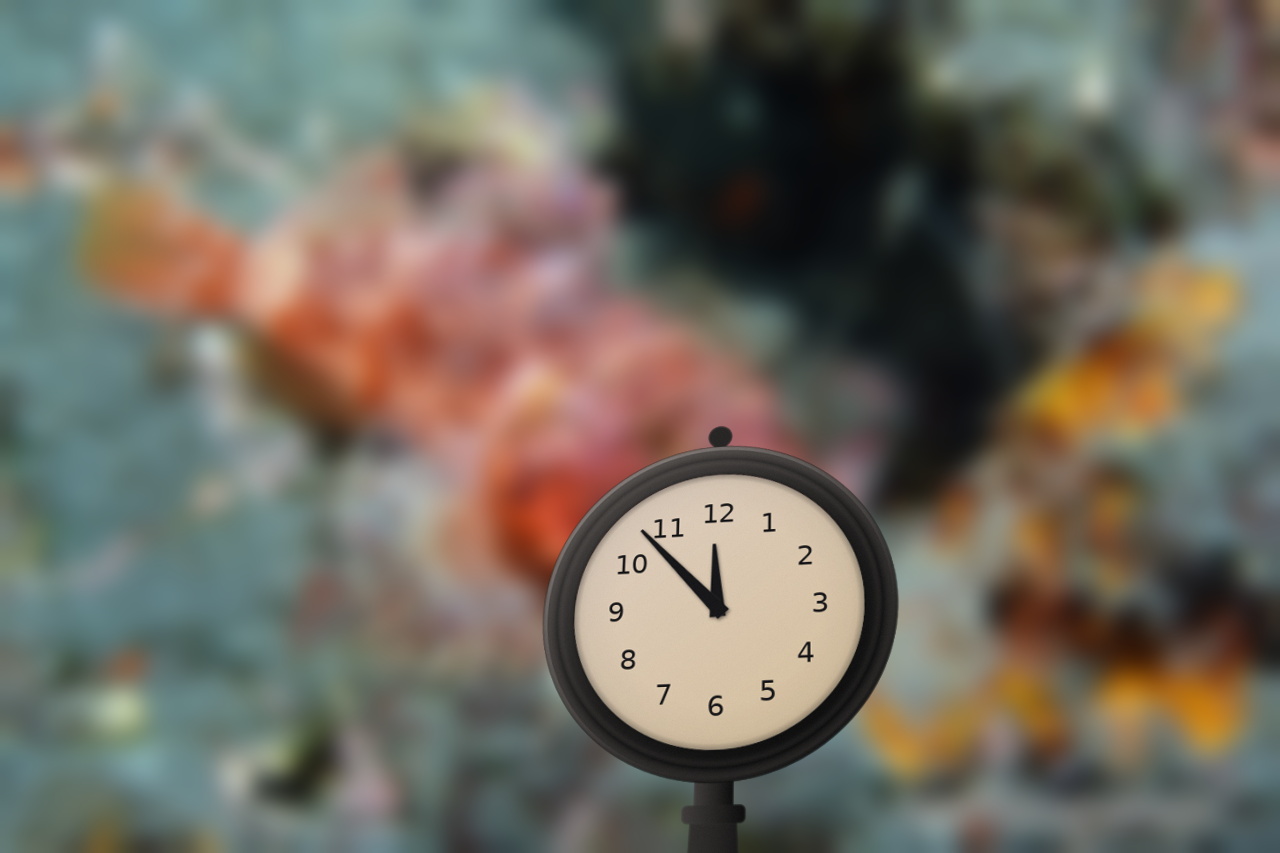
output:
11:53
